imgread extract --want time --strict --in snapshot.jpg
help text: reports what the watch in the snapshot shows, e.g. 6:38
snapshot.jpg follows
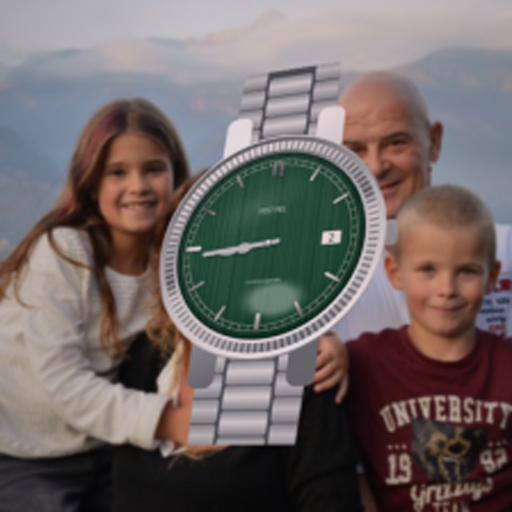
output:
8:44
